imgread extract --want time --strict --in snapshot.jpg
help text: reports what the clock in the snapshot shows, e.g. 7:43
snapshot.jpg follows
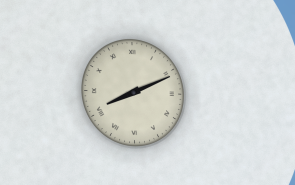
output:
8:11
